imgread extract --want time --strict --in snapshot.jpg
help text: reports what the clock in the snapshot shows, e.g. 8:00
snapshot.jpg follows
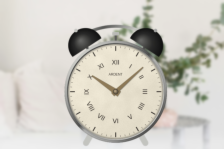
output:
10:08
